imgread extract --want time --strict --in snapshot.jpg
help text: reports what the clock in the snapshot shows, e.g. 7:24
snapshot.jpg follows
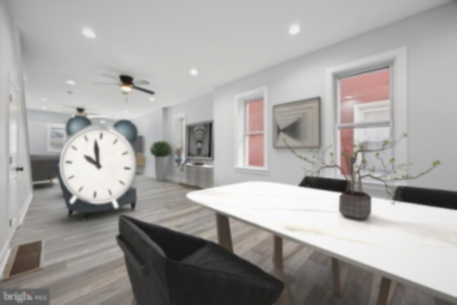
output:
9:58
